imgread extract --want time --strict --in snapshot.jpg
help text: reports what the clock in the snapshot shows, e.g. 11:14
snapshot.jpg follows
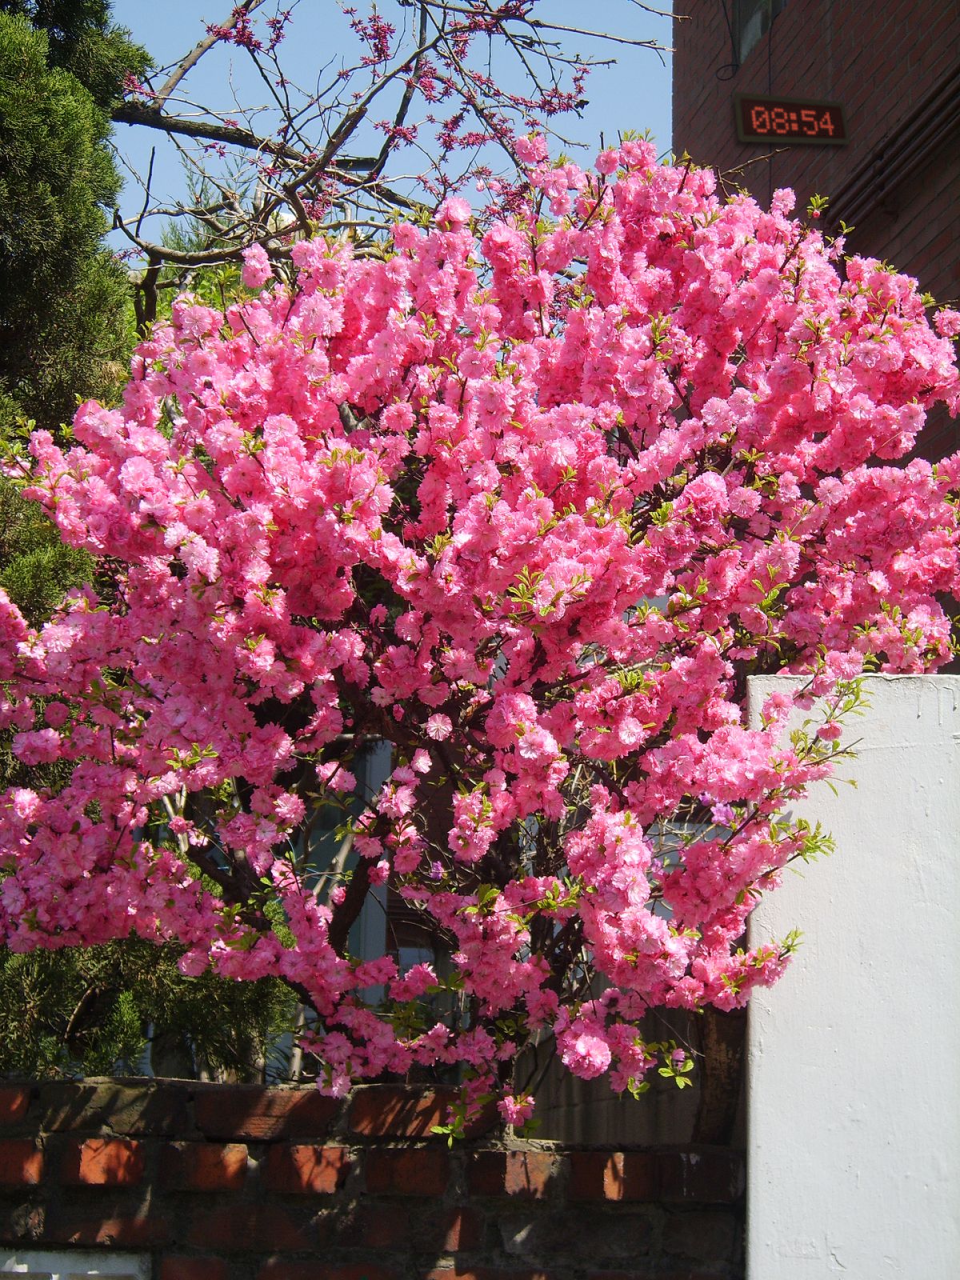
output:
8:54
